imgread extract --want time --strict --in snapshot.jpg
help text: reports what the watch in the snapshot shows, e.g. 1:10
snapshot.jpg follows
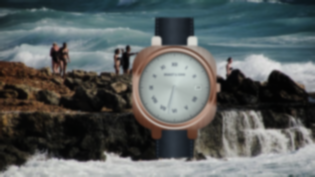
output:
6:32
